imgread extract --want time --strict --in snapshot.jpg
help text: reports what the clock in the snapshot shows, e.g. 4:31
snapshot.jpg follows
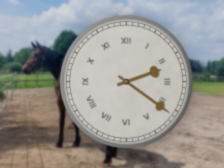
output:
2:21
